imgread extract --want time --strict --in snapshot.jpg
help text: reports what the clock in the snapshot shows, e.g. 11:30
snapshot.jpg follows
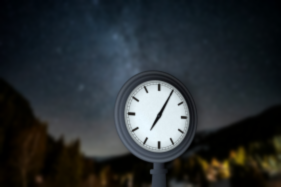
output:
7:05
